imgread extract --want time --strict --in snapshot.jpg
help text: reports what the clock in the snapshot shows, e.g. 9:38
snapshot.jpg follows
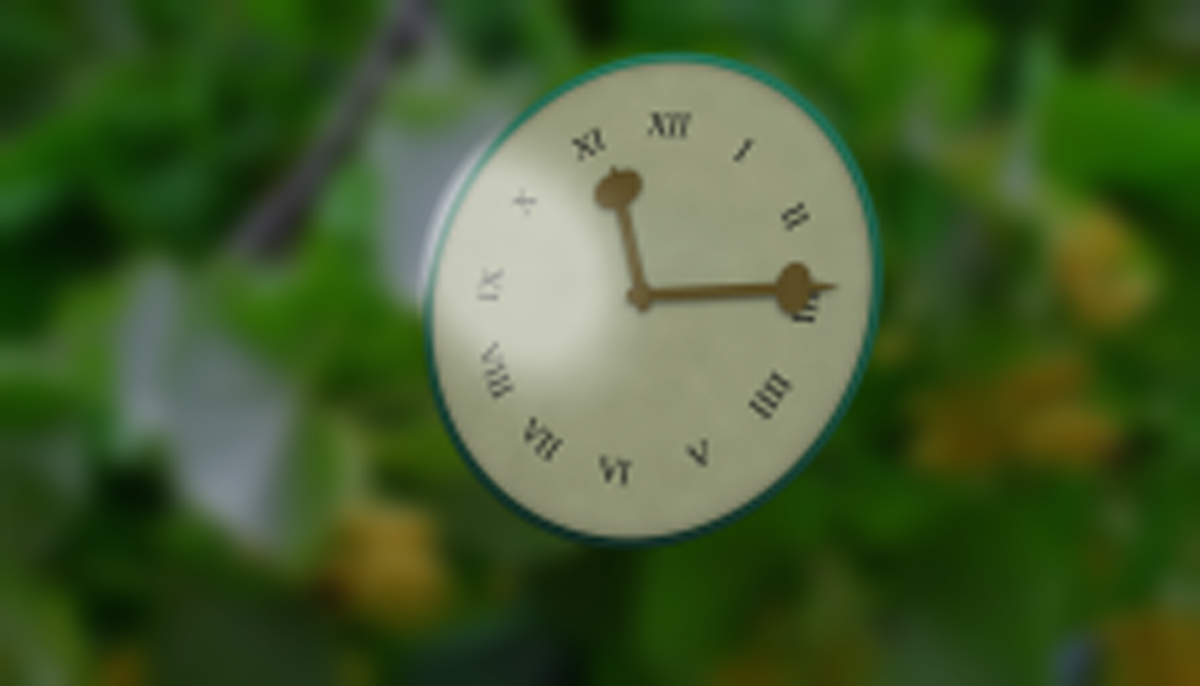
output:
11:14
